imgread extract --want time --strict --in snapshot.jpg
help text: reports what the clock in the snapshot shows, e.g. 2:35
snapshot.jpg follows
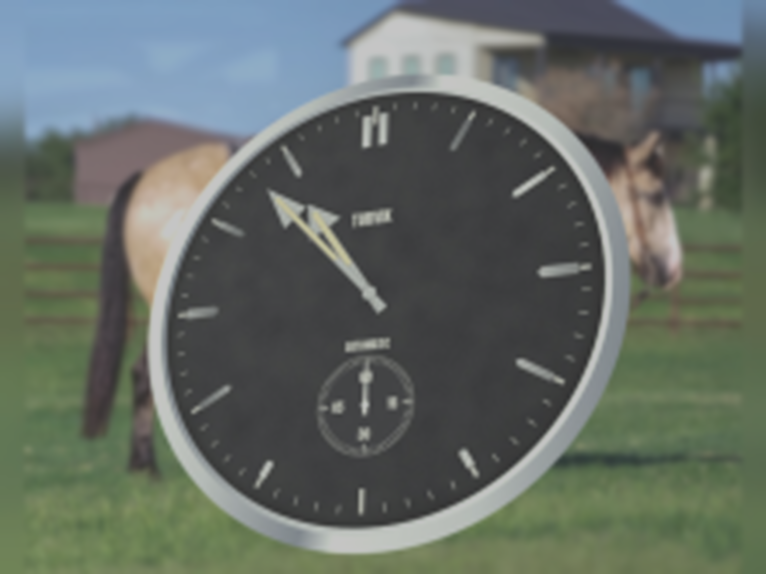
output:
10:53
